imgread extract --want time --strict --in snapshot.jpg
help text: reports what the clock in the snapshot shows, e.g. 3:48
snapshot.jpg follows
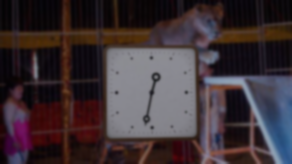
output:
12:32
